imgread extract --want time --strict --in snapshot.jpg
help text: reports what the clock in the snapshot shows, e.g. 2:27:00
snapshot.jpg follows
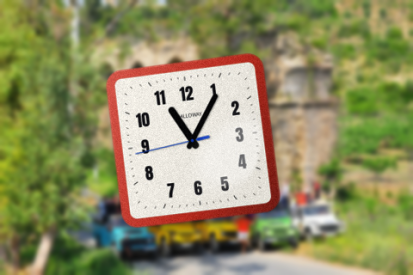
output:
11:05:44
